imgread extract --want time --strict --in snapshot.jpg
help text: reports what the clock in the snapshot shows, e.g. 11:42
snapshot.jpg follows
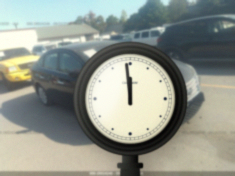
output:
11:59
